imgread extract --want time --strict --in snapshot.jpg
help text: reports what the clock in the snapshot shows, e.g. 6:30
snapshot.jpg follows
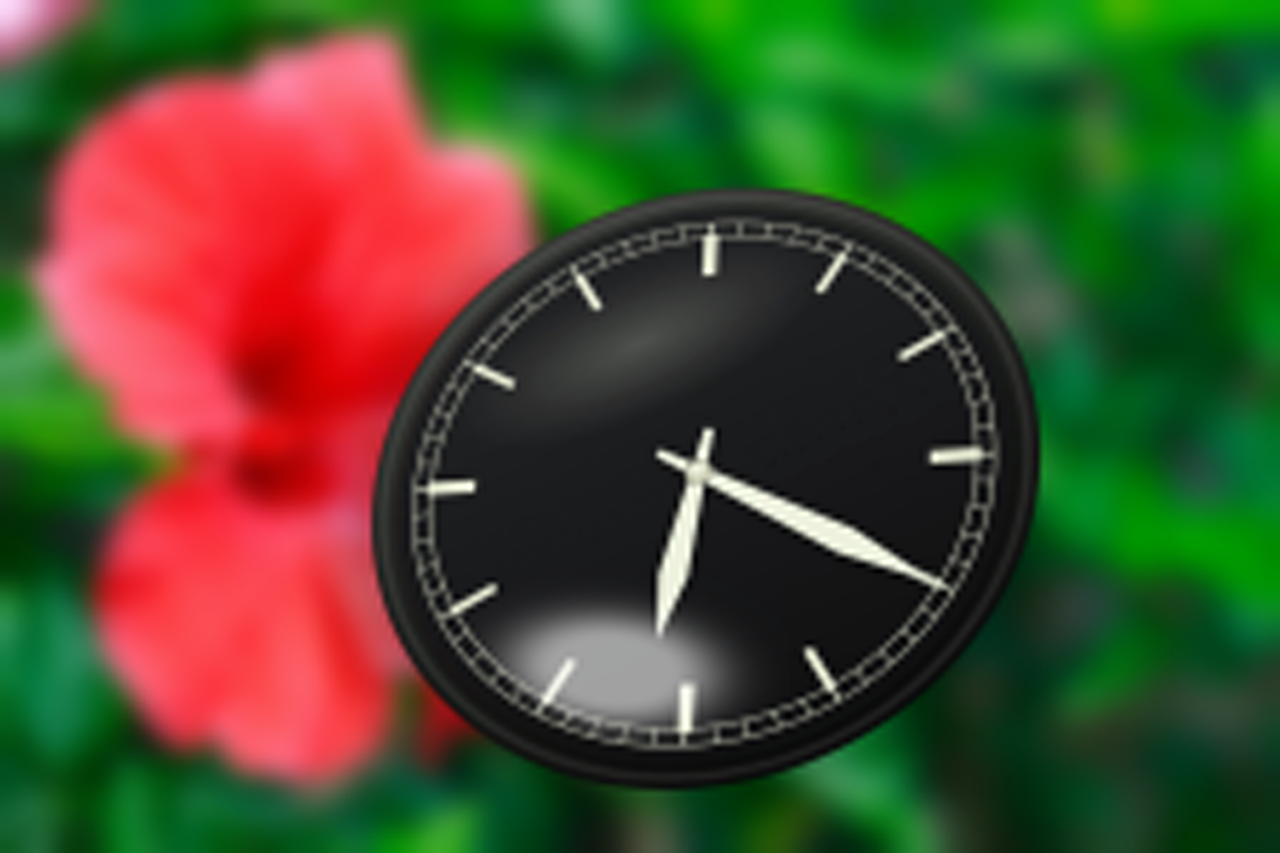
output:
6:20
